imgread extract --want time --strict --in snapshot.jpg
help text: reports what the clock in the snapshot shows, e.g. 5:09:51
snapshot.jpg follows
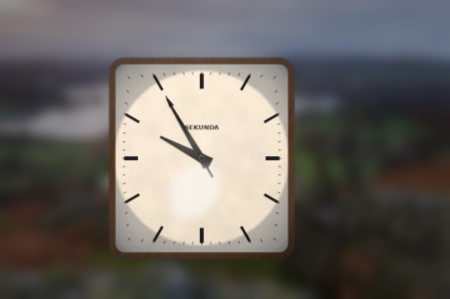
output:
9:54:55
